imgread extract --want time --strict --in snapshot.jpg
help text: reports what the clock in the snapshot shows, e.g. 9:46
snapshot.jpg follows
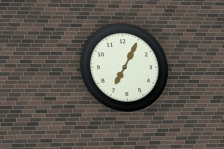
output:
7:05
